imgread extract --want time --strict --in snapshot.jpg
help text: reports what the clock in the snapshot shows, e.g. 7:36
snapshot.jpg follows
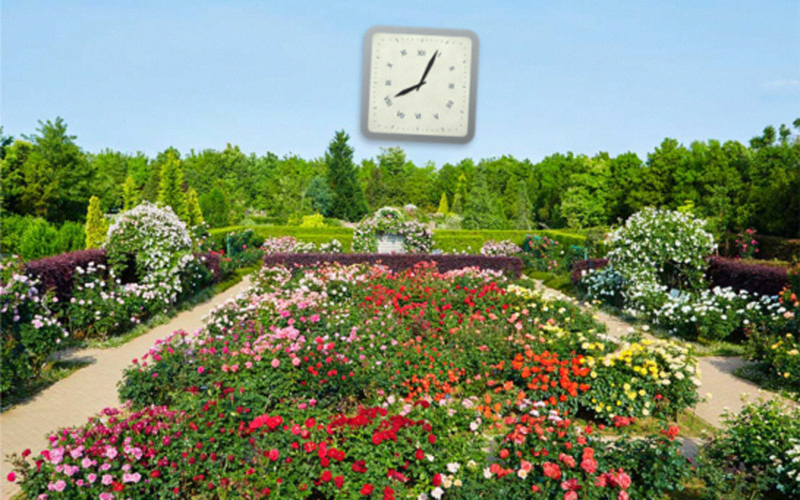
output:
8:04
